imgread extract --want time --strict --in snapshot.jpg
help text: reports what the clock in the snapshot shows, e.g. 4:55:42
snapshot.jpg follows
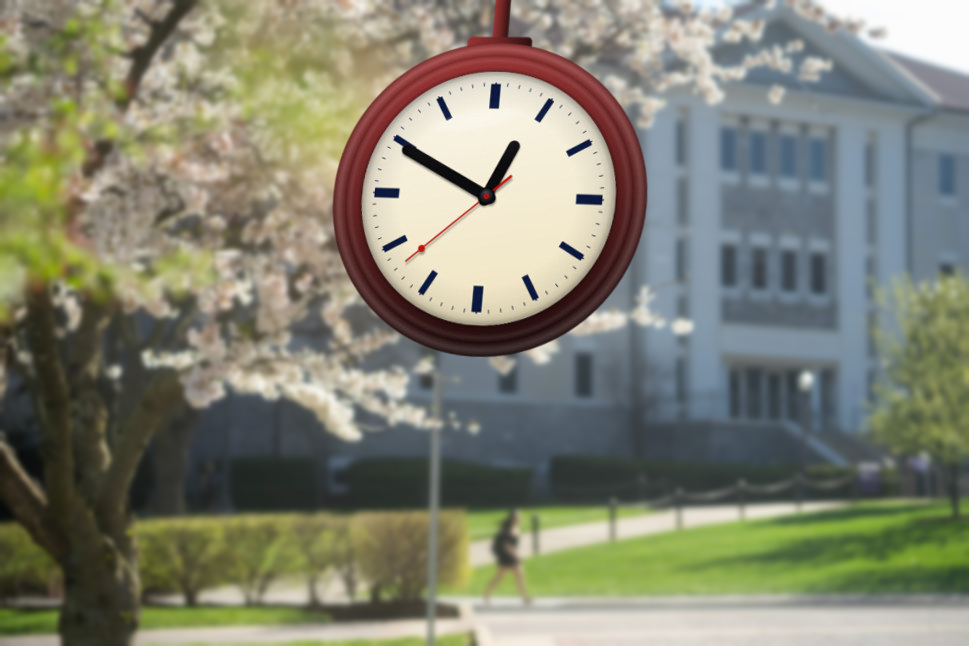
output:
12:49:38
